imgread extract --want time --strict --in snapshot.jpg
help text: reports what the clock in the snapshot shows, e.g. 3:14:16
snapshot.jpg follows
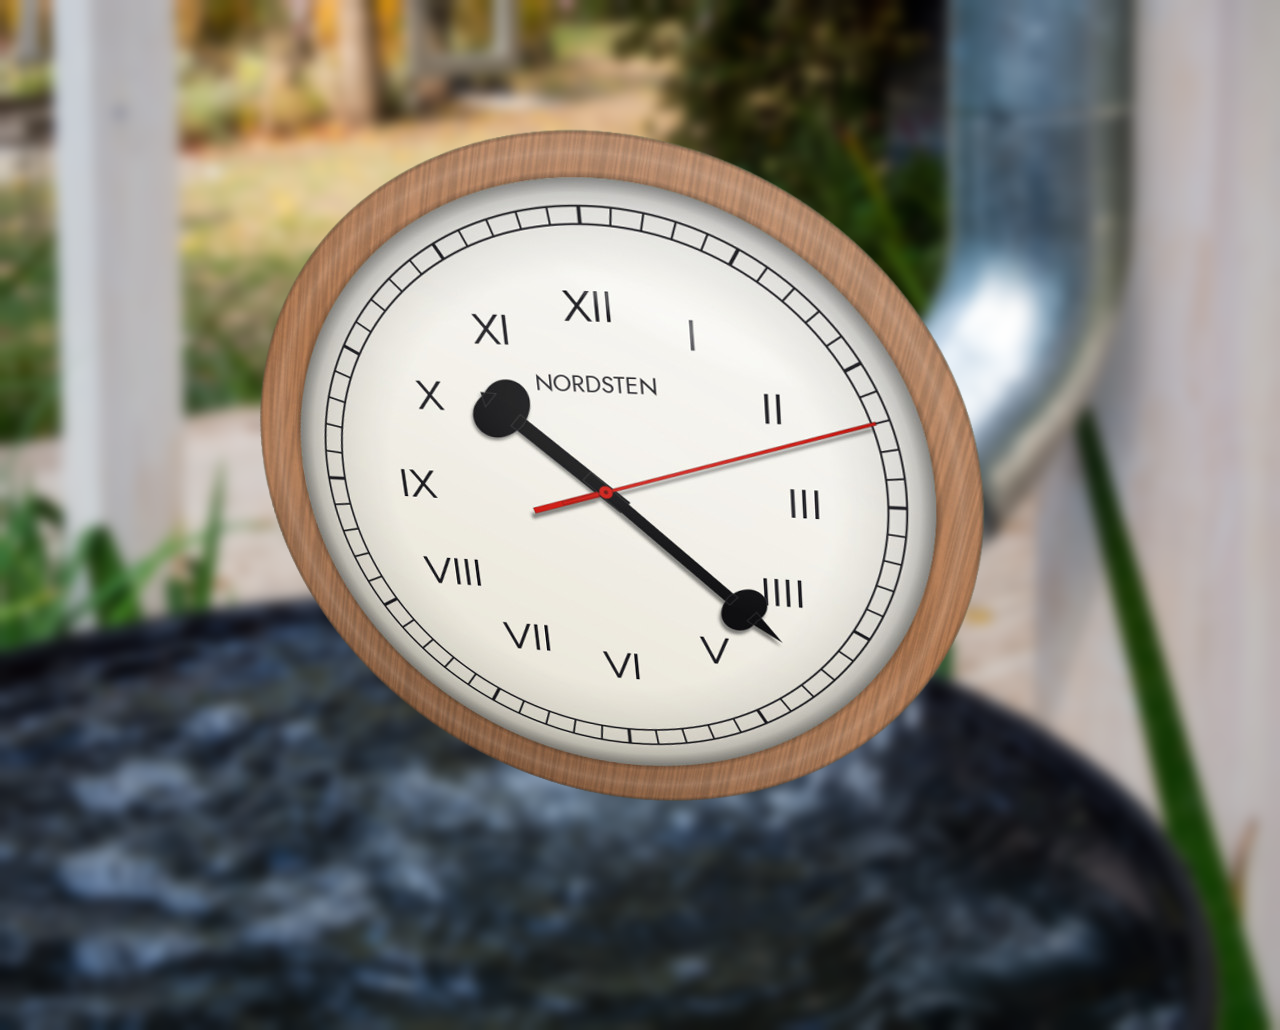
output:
10:22:12
